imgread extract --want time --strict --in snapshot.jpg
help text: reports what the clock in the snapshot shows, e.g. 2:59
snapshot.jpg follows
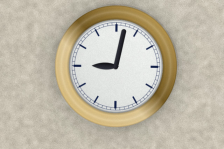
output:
9:02
